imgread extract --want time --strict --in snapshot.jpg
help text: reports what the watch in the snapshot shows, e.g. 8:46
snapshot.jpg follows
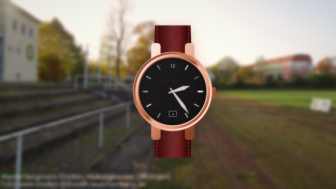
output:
2:24
